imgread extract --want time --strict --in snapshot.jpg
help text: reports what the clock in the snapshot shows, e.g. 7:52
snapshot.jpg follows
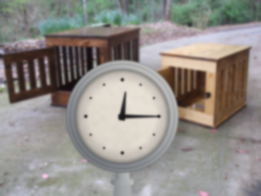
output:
12:15
